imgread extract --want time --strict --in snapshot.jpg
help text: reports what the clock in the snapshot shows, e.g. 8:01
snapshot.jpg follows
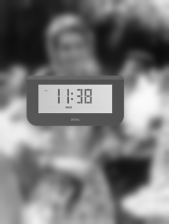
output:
11:38
